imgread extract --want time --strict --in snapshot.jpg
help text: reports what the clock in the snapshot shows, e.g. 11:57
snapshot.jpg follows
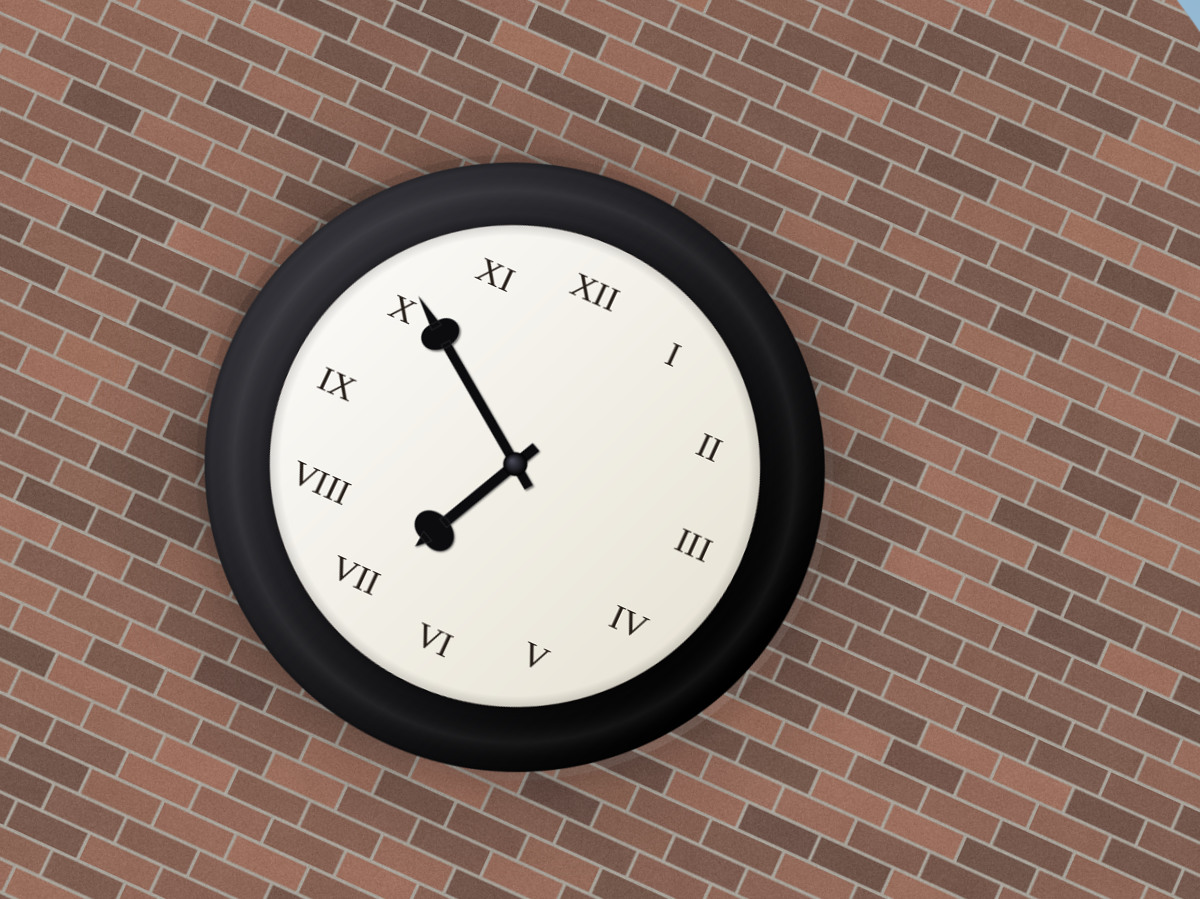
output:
6:51
